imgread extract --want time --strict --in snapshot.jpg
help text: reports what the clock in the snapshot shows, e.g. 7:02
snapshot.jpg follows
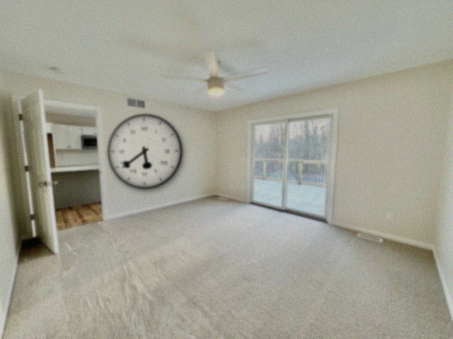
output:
5:39
